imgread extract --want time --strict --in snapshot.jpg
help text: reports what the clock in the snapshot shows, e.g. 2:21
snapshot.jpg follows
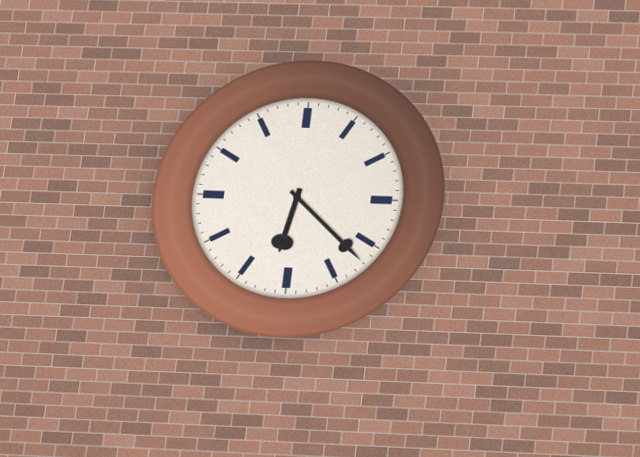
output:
6:22
